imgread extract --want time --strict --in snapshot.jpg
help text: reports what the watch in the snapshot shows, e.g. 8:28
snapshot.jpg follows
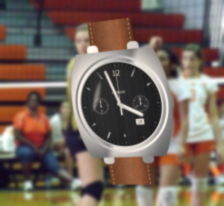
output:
3:57
